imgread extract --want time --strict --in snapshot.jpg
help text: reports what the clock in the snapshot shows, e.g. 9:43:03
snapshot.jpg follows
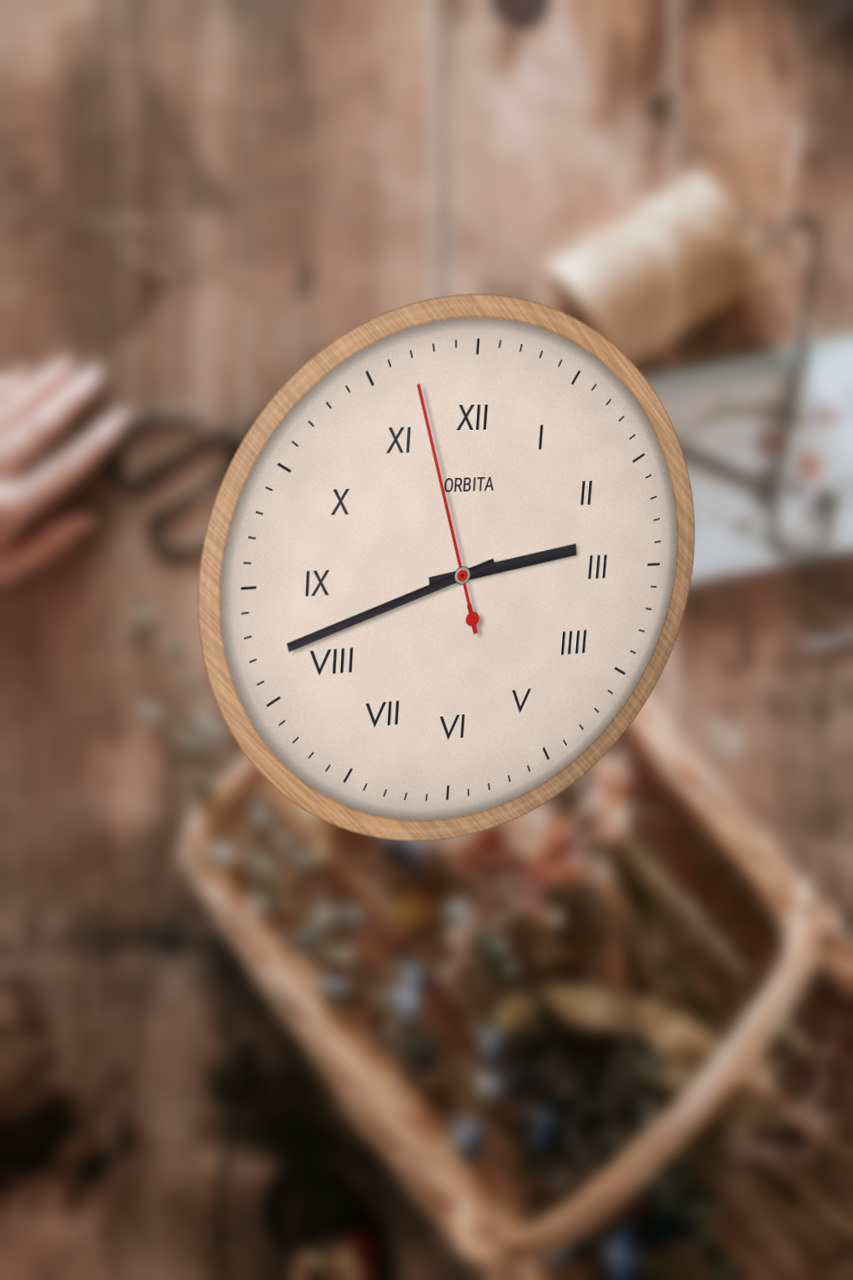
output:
2:41:57
